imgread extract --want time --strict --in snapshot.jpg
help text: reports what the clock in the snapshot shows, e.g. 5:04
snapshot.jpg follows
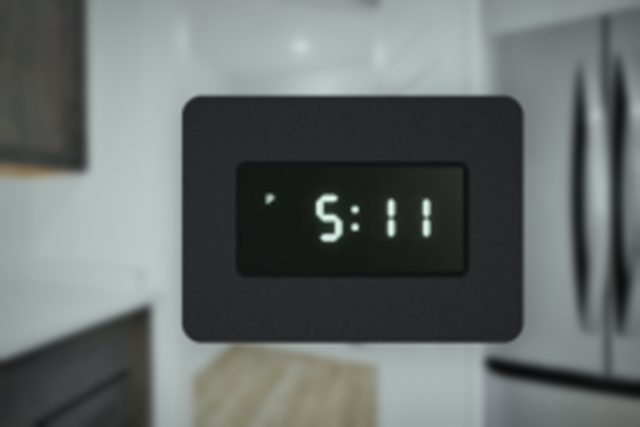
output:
5:11
